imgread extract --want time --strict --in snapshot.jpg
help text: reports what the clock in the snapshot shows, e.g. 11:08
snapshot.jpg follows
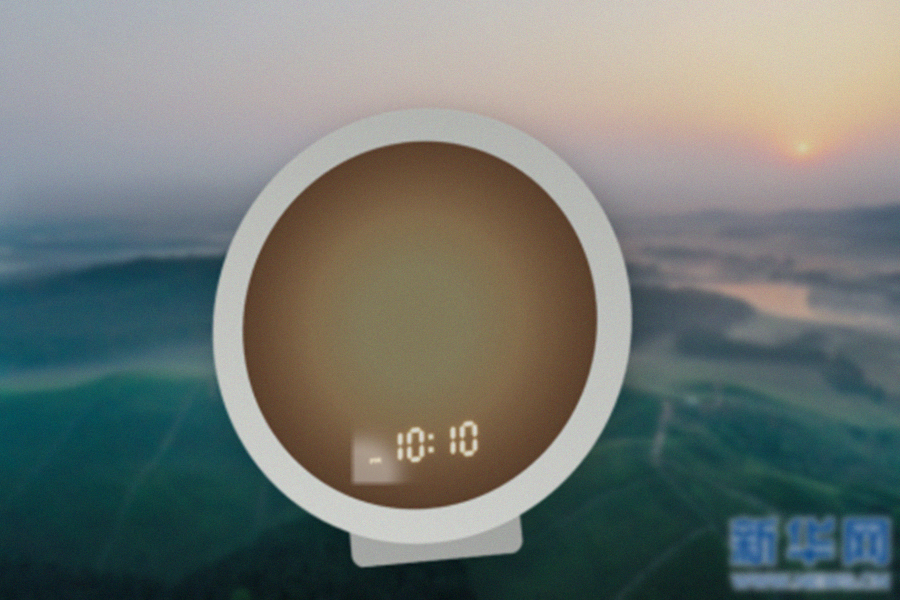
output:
10:10
